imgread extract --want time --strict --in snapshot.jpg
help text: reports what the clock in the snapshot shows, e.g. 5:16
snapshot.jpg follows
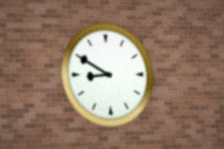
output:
8:50
